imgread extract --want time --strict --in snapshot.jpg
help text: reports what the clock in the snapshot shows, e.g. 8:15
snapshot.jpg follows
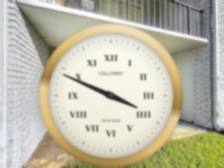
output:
3:49
